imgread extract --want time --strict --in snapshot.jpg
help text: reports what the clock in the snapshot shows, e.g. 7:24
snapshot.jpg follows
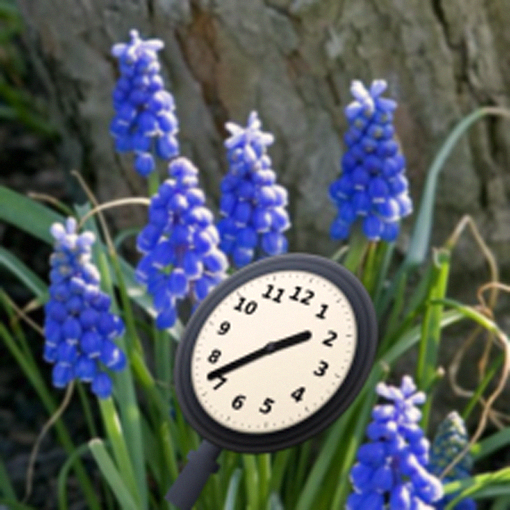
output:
1:37
